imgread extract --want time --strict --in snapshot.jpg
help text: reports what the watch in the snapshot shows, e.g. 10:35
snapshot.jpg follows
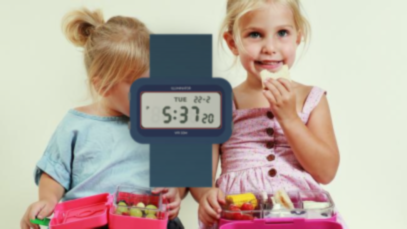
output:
5:37
